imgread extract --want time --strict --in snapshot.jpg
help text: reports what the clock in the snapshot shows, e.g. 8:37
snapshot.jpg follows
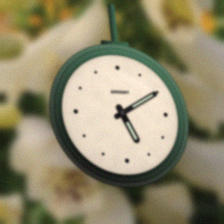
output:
5:10
